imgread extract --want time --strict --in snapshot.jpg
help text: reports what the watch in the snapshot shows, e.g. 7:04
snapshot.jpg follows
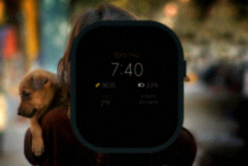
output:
7:40
